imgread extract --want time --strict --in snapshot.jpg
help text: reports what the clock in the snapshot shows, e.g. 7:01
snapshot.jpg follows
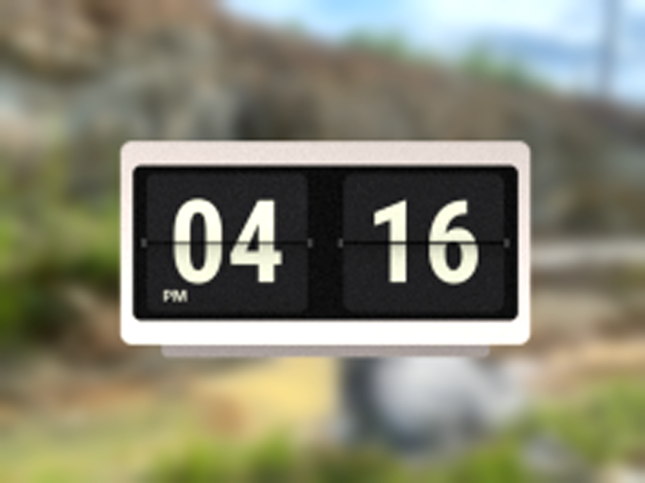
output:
4:16
